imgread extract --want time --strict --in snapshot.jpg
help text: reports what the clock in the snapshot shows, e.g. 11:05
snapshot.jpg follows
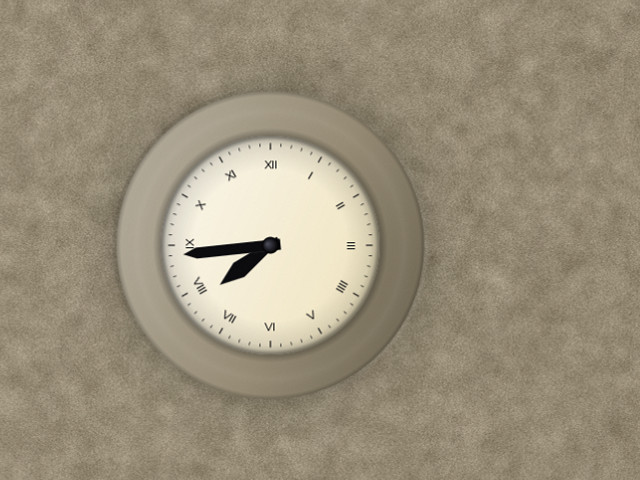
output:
7:44
